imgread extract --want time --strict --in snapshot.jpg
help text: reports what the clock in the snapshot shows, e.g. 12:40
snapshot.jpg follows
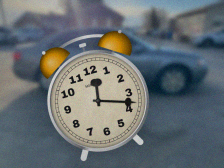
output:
12:18
